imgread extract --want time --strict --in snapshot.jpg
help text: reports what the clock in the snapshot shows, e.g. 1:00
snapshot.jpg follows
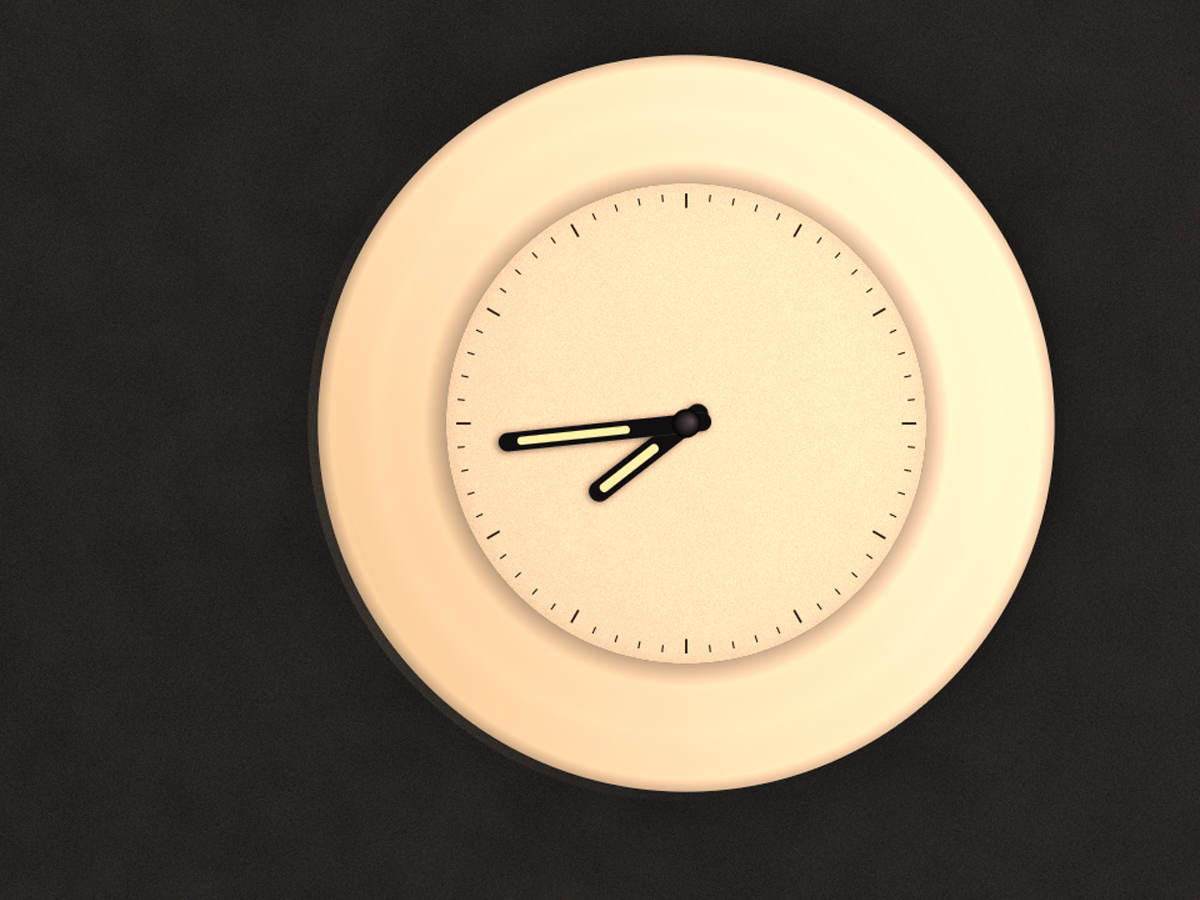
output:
7:44
